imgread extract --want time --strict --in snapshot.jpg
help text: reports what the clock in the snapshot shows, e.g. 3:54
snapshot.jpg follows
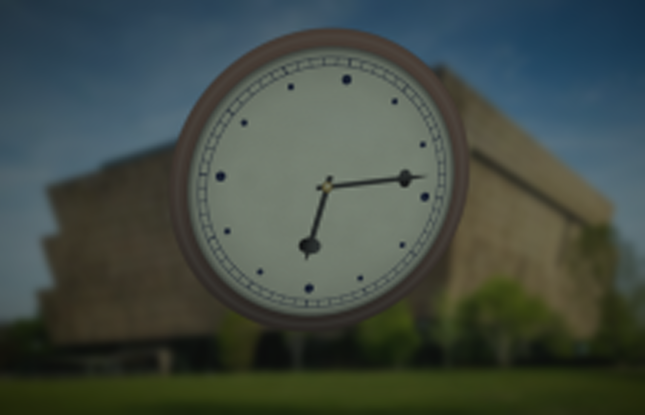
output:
6:13
